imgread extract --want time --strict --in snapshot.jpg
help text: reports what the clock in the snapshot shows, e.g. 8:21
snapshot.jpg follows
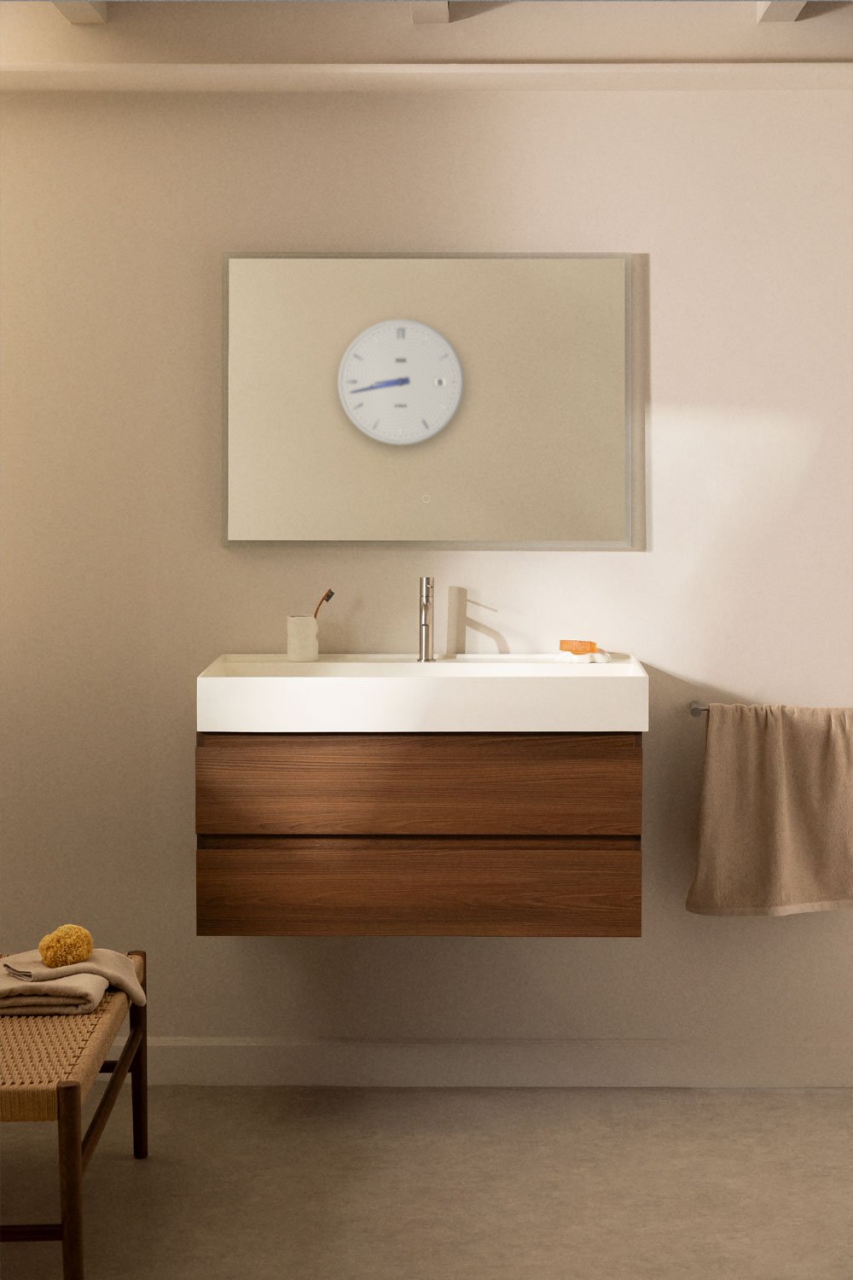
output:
8:43
